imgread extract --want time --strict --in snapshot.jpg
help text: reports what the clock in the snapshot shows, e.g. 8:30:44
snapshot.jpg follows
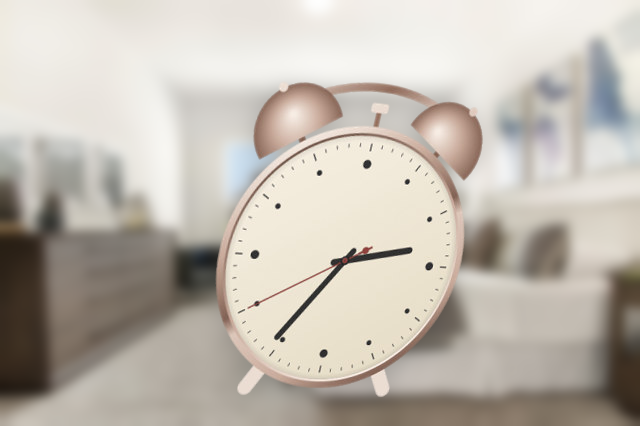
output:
2:35:40
